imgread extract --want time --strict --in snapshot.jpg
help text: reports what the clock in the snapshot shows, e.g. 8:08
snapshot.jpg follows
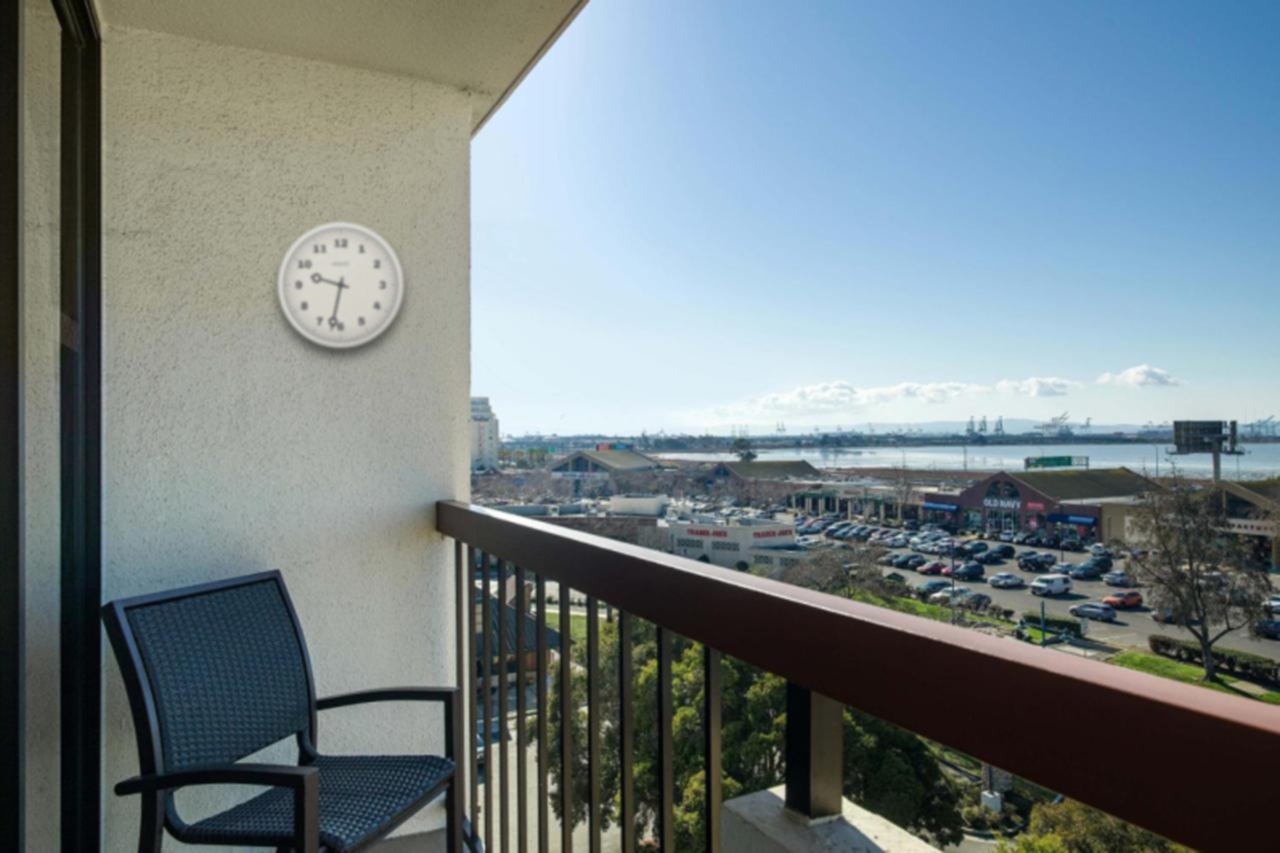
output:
9:32
